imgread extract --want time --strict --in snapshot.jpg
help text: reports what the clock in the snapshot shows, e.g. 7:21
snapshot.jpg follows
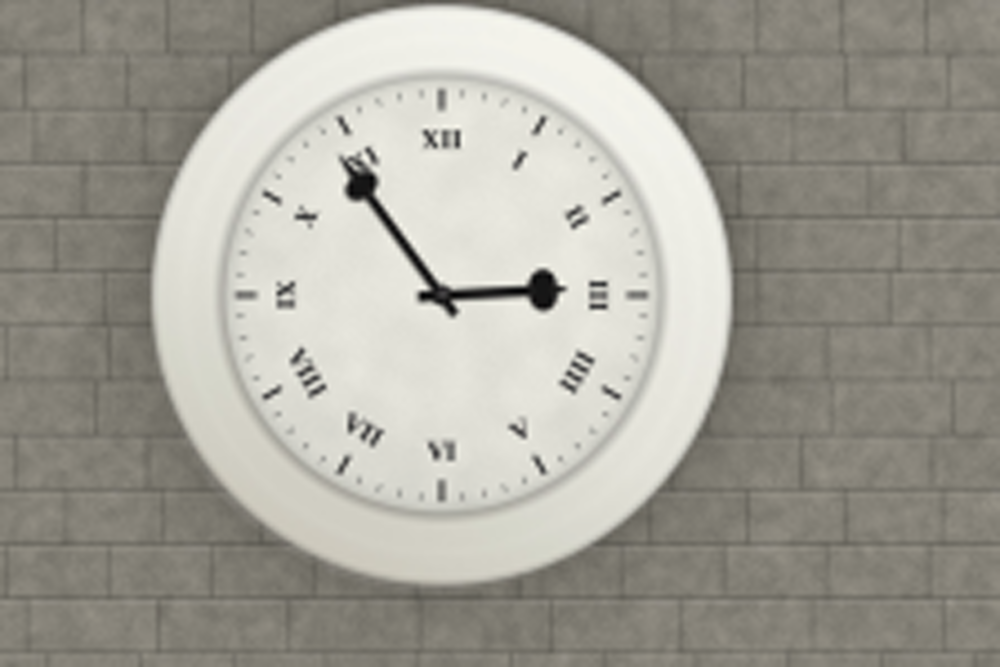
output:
2:54
